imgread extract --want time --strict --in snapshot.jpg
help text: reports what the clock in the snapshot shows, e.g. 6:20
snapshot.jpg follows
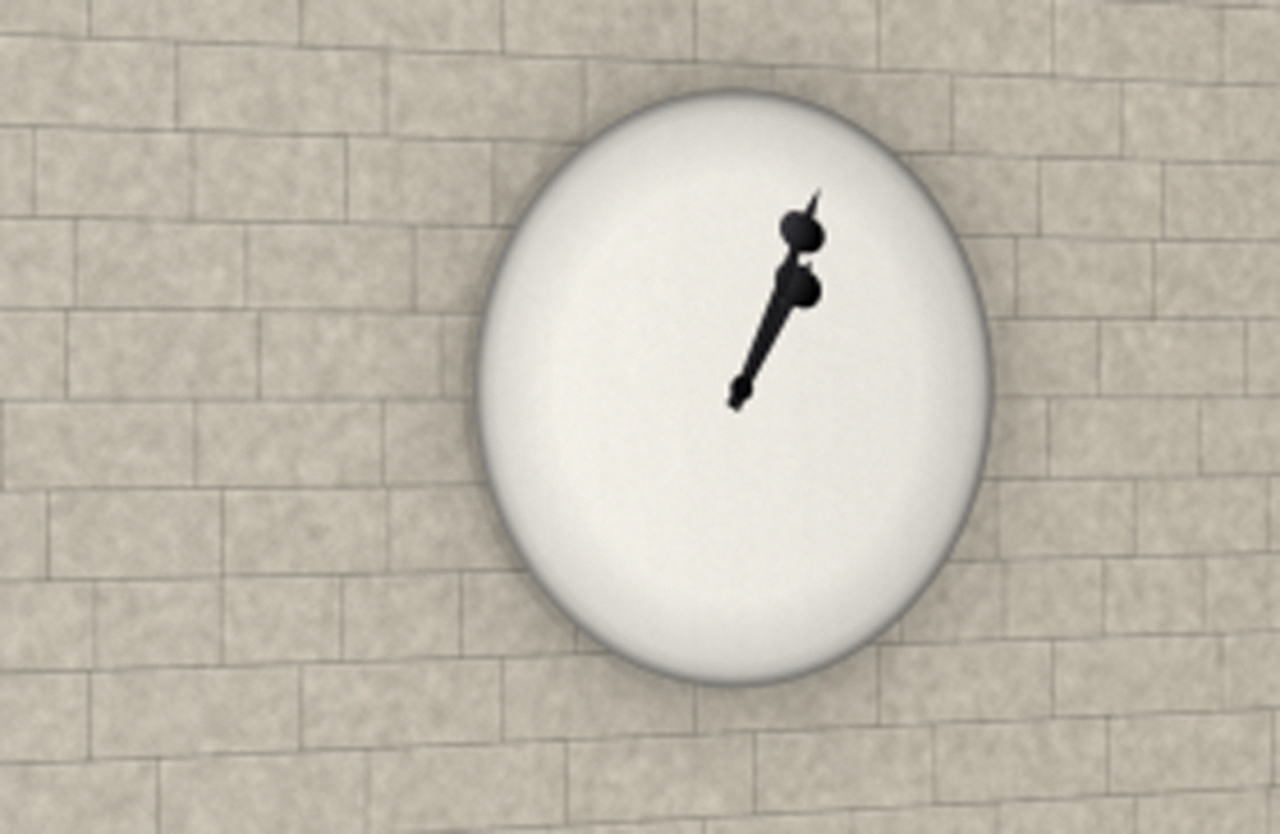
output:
1:04
